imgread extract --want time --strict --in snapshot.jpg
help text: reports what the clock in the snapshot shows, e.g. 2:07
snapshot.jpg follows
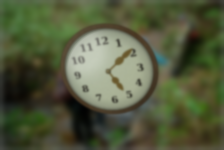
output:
5:09
